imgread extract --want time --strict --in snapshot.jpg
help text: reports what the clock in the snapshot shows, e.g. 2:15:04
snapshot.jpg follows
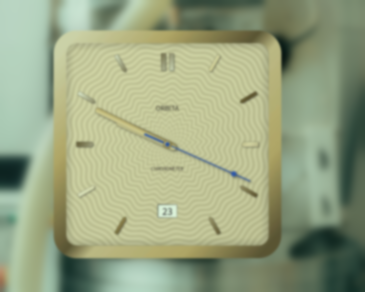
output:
9:49:19
